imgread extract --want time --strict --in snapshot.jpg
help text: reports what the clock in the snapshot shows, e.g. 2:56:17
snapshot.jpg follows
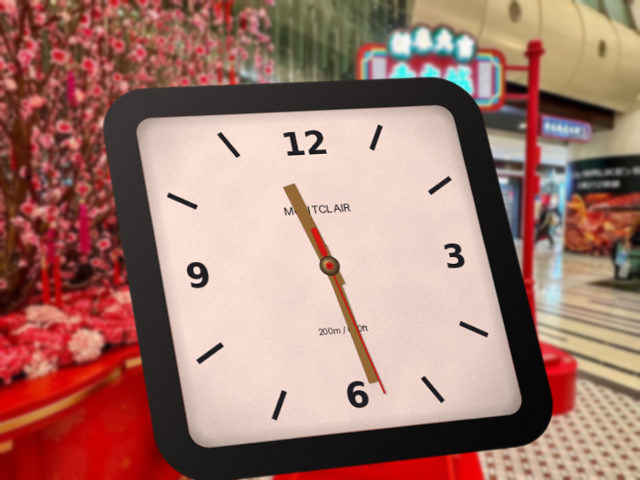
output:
11:28:28
